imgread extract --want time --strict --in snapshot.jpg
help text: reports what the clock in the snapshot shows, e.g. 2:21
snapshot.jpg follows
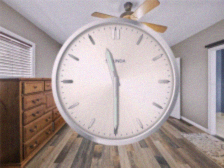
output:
11:30
